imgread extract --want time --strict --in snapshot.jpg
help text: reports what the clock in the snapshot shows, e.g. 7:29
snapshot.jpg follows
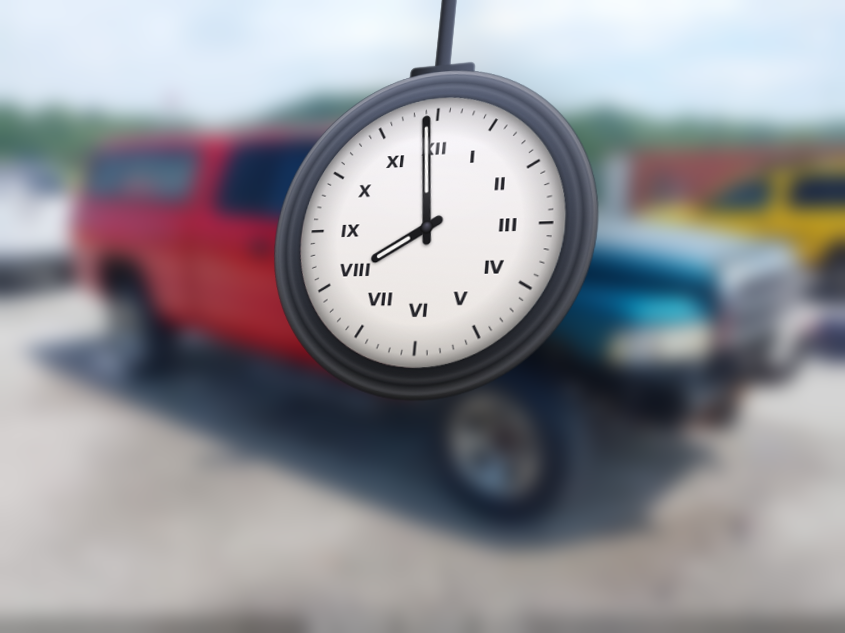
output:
7:59
